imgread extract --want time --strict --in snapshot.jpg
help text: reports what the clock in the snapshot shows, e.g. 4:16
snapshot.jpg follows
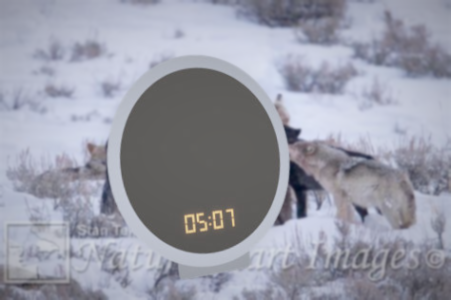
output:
5:07
